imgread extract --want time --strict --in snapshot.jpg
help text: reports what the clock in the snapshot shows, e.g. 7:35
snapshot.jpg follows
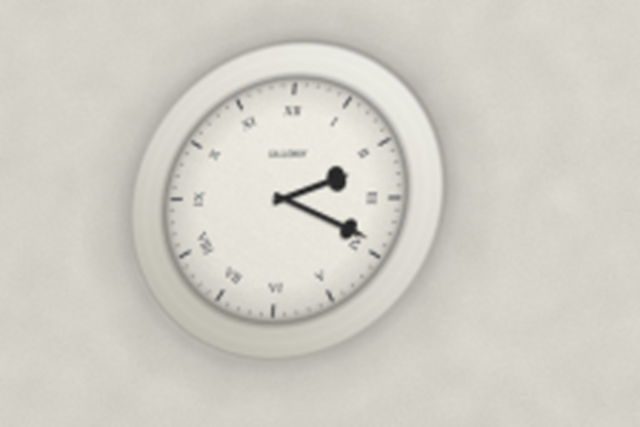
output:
2:19
